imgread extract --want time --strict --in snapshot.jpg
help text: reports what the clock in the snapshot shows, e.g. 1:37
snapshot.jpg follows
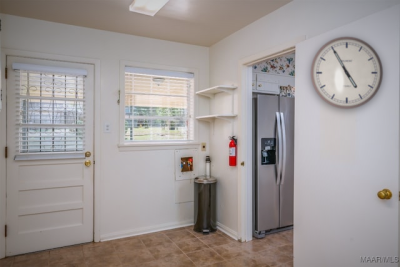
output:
4:55
